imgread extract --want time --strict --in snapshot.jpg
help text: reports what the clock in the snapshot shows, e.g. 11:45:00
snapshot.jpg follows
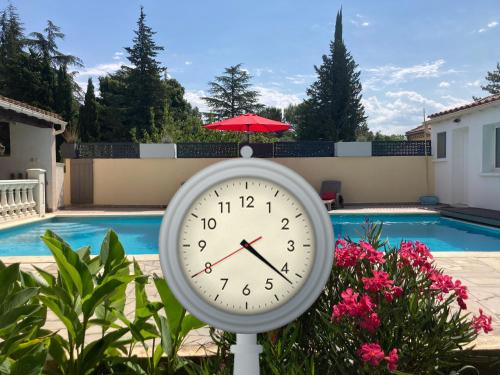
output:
4:21:40
